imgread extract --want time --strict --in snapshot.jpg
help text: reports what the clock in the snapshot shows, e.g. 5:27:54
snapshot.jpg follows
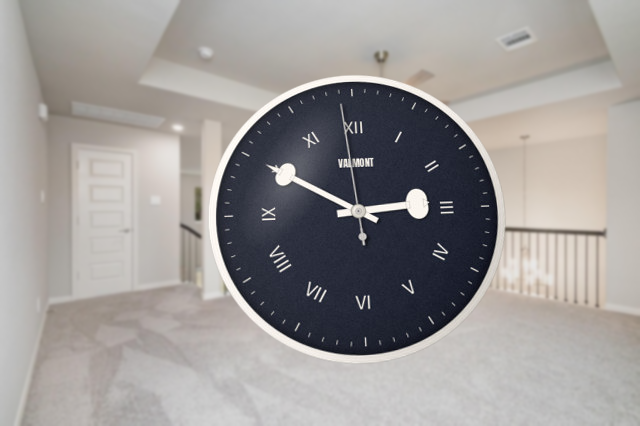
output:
2:49:59
